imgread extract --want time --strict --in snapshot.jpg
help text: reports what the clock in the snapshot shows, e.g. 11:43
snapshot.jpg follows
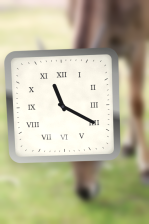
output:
11:20
